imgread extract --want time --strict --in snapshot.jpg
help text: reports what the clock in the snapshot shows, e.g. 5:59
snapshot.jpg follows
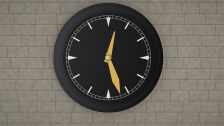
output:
12:27
